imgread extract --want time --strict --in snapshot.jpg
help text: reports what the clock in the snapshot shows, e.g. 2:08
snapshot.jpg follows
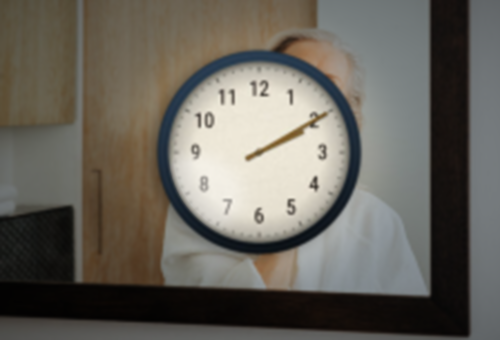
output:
2:10
